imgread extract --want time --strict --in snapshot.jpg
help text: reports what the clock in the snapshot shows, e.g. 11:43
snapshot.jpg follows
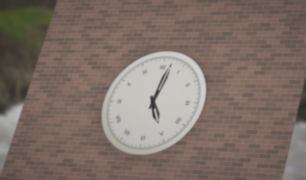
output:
5:02
